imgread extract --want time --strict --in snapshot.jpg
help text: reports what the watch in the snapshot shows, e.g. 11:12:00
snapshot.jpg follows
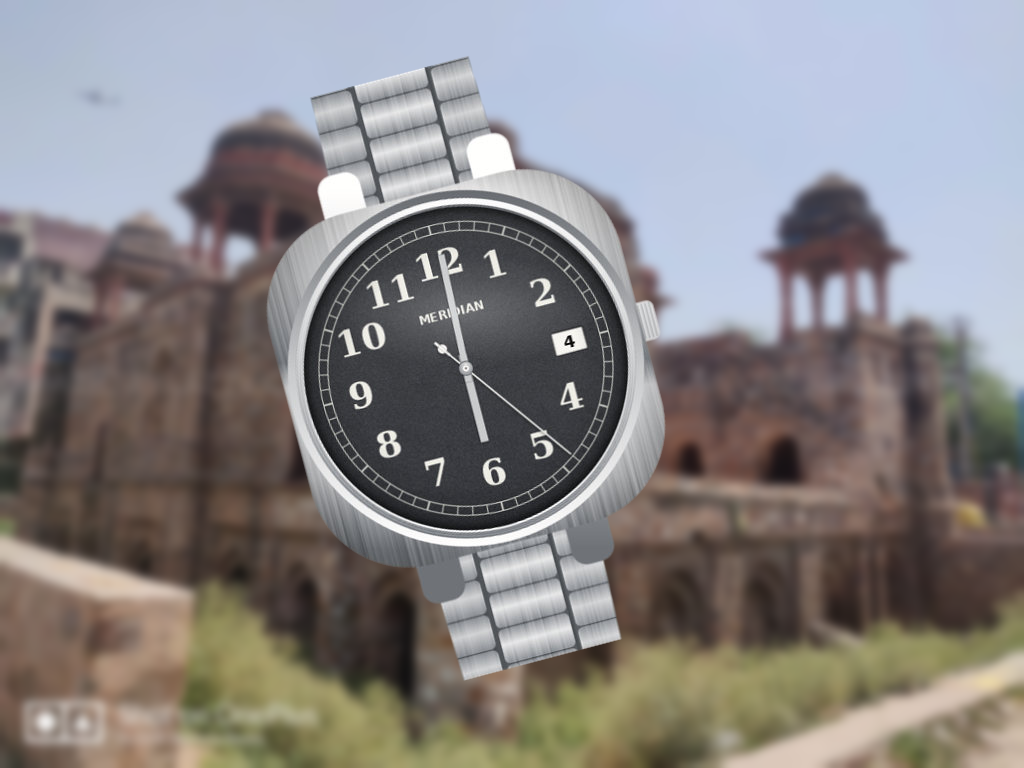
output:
6:00:24
